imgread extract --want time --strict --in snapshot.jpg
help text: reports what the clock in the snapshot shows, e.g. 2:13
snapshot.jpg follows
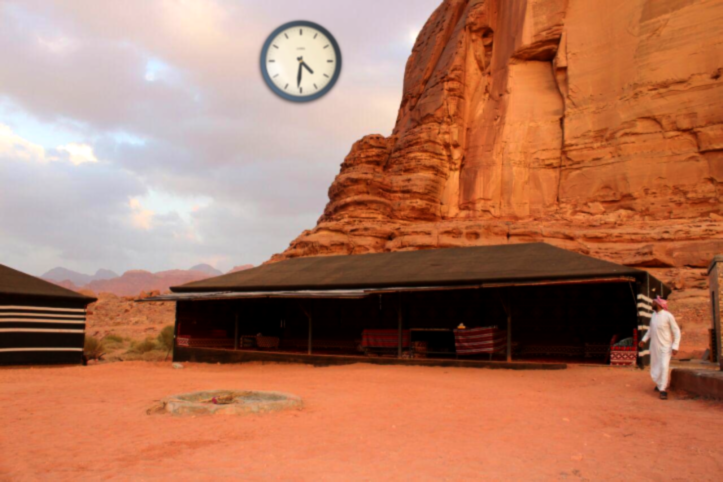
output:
4:31
